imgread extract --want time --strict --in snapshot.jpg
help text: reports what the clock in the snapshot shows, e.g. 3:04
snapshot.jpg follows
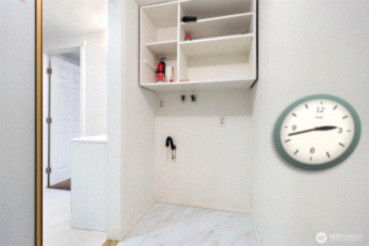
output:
2:42
